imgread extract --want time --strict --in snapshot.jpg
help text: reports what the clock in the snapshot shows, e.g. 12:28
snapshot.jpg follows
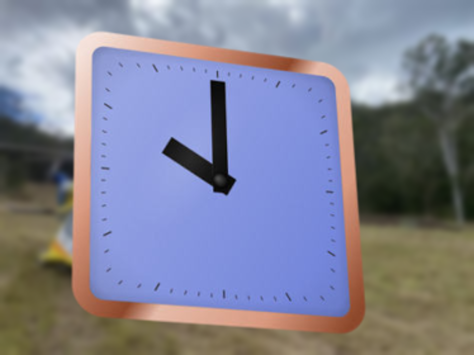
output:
10:00
